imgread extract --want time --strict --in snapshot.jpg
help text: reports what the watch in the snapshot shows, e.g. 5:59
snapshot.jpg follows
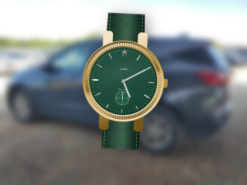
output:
5:10
